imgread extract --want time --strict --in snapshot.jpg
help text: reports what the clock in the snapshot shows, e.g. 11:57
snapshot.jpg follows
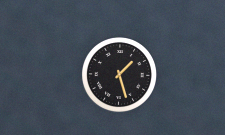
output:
1:27
